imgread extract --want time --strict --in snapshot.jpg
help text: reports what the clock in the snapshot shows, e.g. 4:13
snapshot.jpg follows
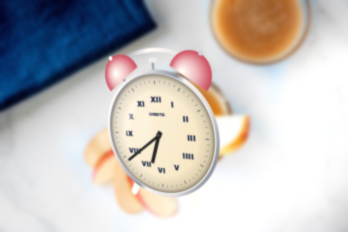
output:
6:39
